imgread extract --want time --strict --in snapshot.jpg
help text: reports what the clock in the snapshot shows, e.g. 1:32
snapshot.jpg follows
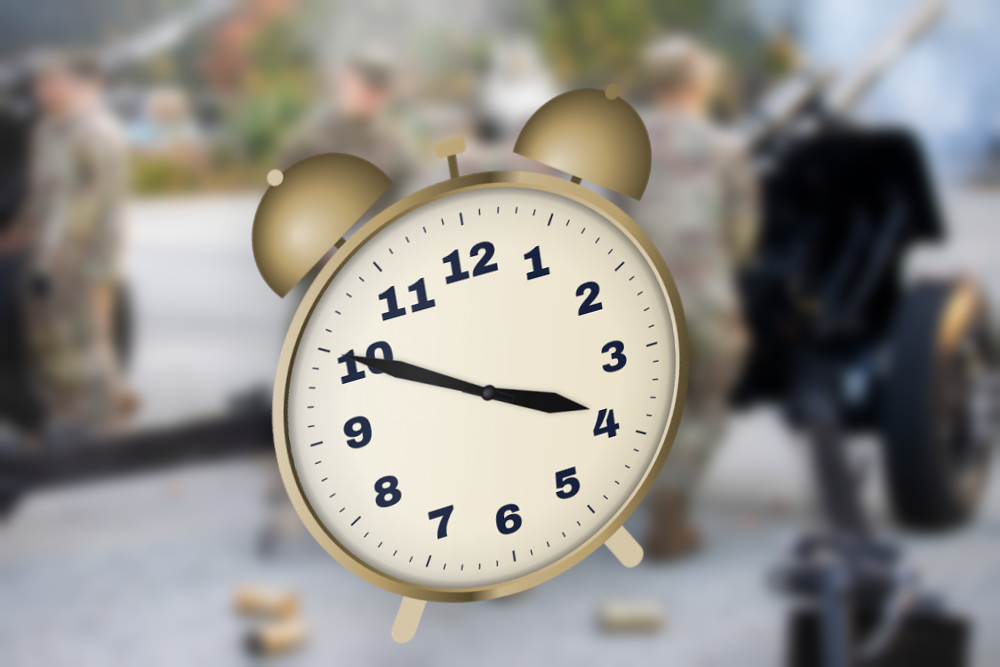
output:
3:50
